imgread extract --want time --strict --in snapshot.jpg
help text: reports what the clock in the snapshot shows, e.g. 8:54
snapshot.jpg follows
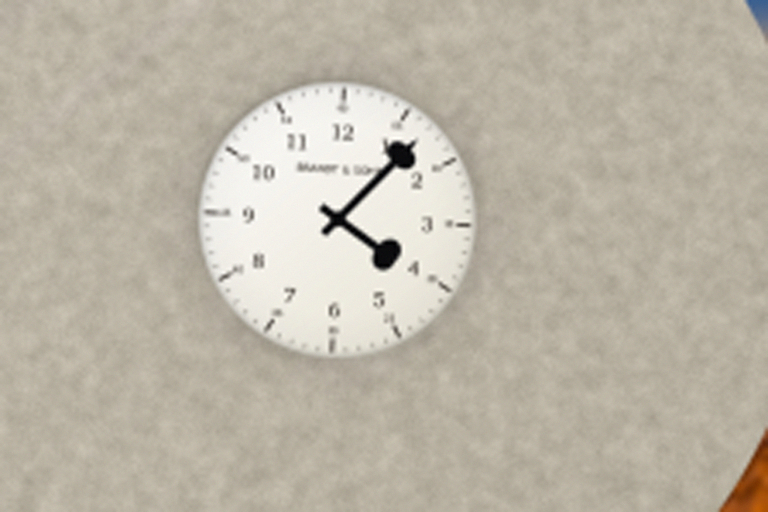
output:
4:07
